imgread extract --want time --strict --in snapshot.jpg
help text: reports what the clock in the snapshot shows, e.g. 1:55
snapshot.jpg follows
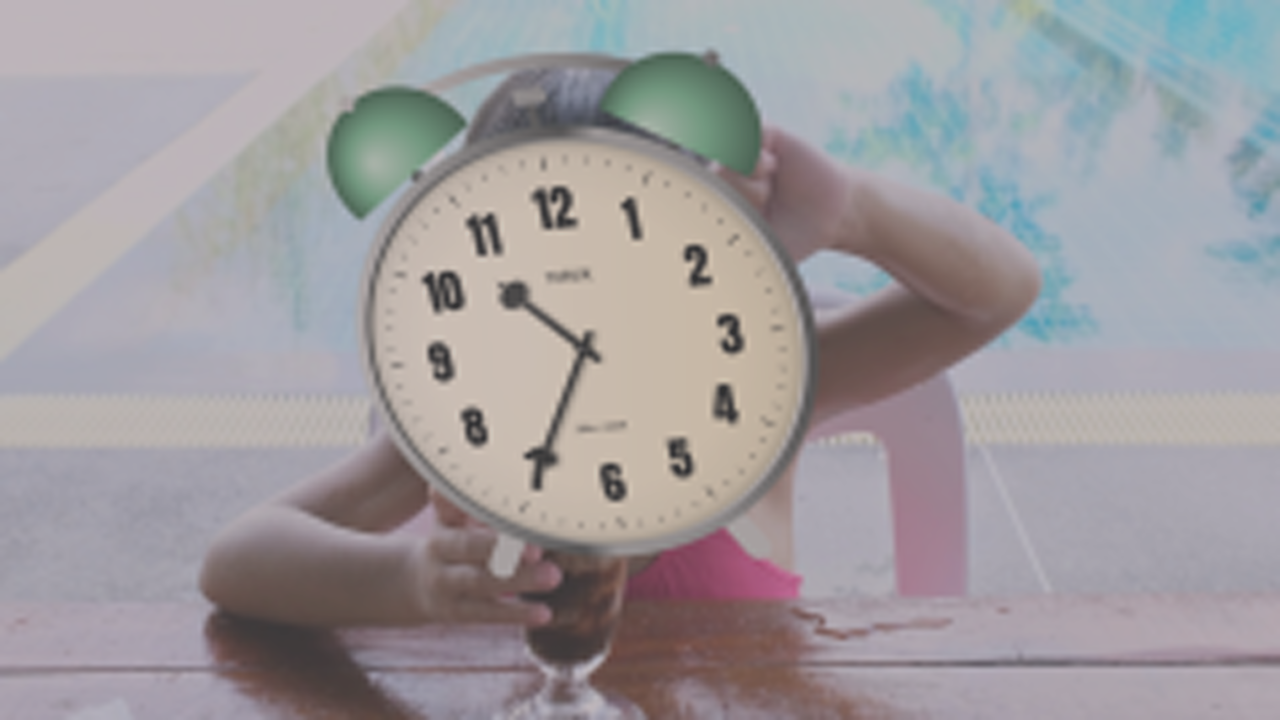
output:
10:35
